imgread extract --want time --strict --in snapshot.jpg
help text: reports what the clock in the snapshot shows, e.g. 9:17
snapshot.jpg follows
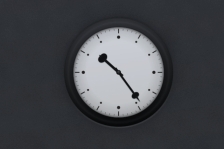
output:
10:24
